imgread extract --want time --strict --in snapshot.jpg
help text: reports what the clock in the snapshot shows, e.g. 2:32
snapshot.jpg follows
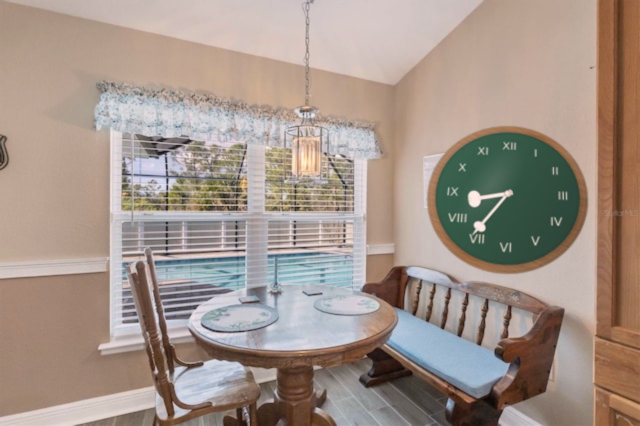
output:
8:36
